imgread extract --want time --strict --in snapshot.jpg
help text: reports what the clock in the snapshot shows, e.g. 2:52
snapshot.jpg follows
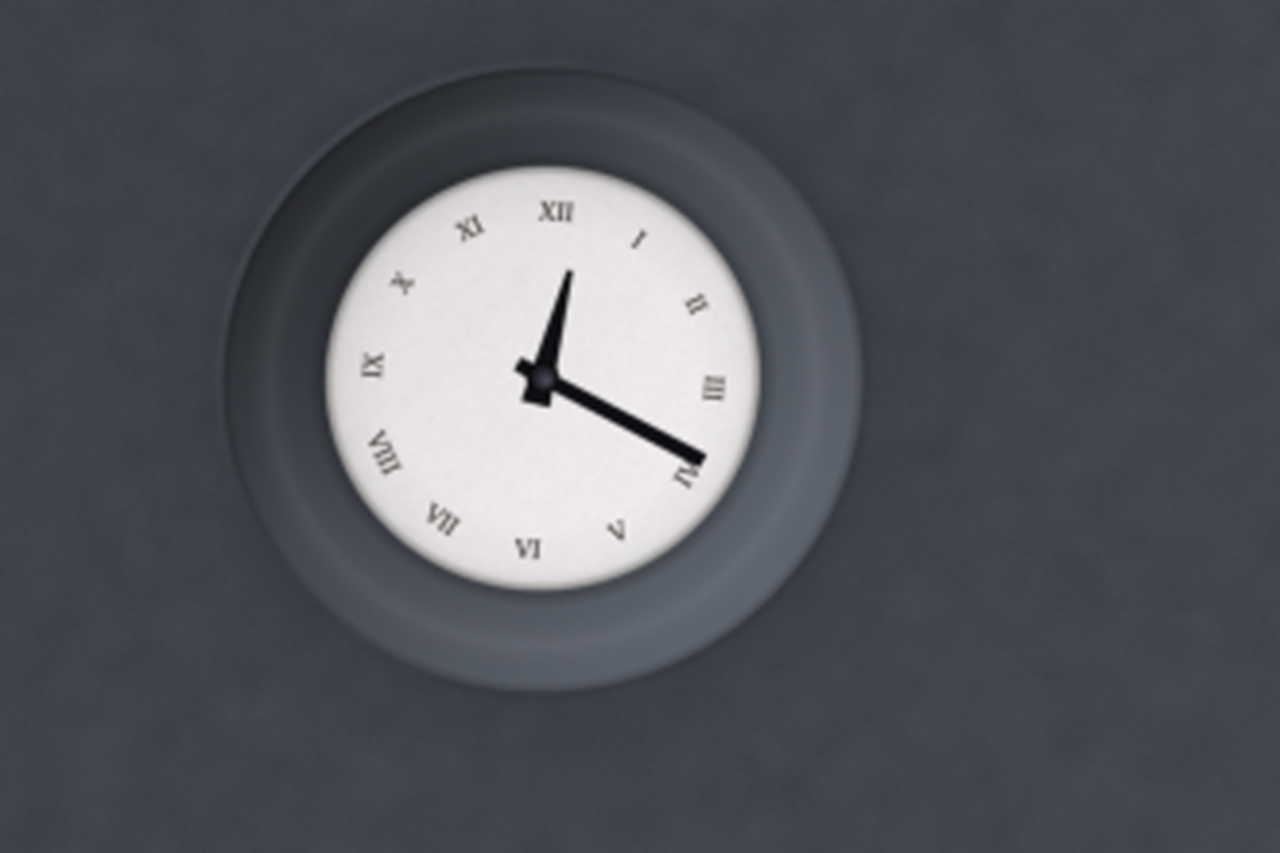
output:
12:19
